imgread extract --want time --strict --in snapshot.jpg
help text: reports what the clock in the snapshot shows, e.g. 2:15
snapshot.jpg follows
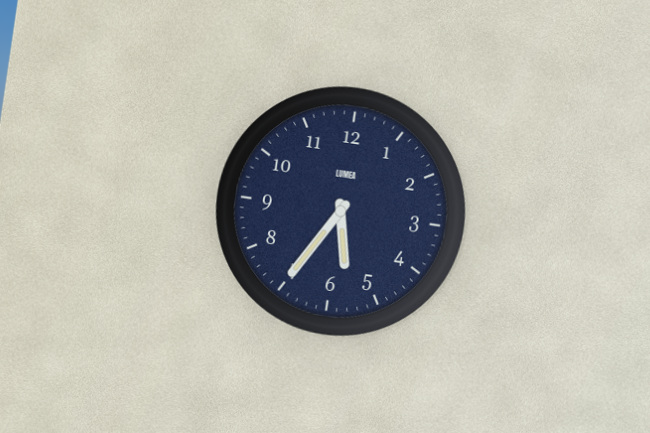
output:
5:35
